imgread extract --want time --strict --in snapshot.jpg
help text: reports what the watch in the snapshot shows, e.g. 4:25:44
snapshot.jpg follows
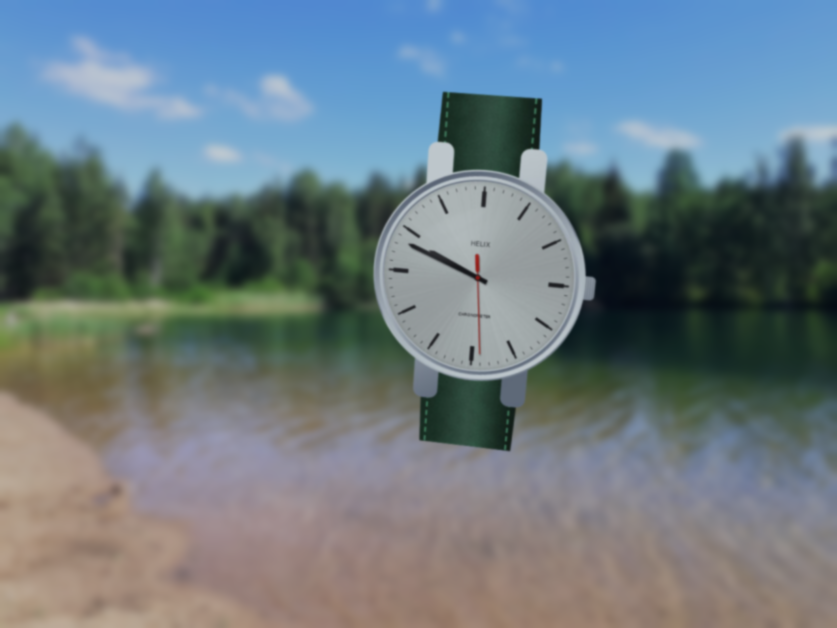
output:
9:48:29
